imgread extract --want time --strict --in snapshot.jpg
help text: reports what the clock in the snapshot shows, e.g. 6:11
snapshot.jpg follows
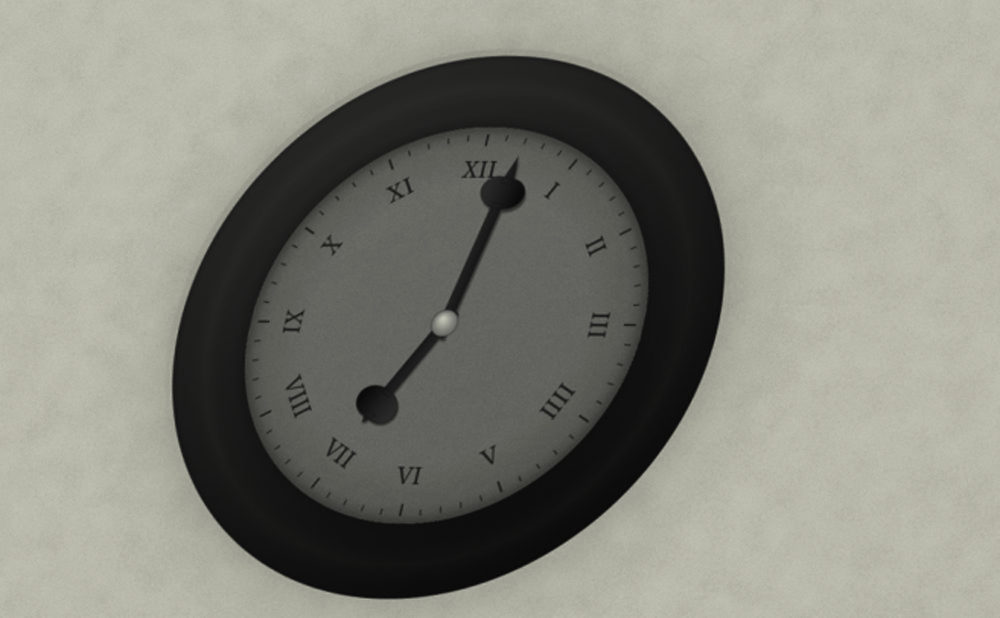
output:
7:02
